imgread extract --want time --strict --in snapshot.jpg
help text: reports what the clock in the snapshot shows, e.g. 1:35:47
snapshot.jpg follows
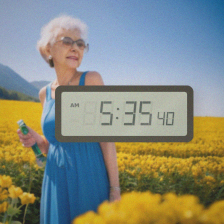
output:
5:35:40
